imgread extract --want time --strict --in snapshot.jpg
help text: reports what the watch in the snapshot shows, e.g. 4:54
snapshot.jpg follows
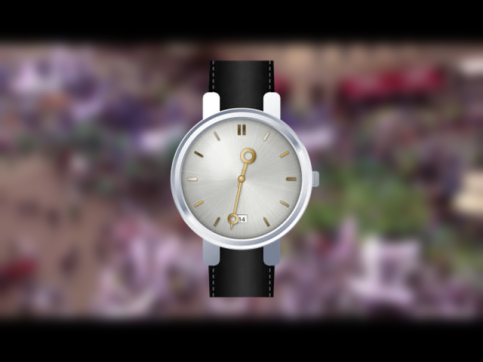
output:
12:32
